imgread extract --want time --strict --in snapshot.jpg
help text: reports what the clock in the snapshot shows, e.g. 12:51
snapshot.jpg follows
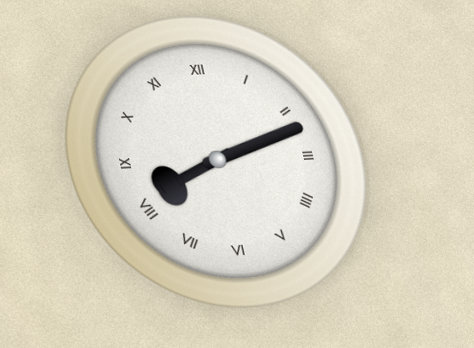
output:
8:12
